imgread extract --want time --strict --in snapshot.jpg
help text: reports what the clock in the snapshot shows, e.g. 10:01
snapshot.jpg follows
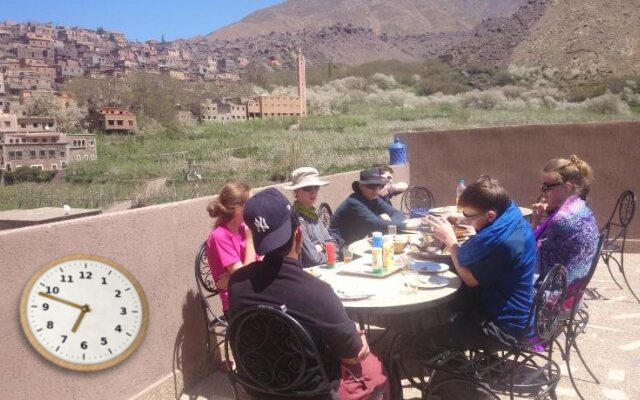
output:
6:48
